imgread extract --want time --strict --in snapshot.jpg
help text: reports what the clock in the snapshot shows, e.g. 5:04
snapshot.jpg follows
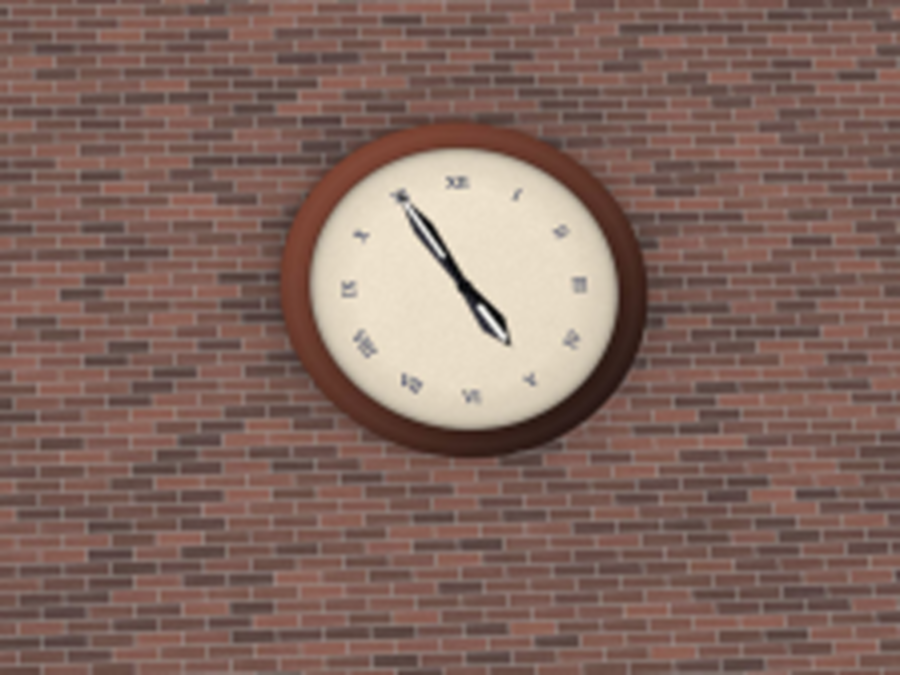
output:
4:55
